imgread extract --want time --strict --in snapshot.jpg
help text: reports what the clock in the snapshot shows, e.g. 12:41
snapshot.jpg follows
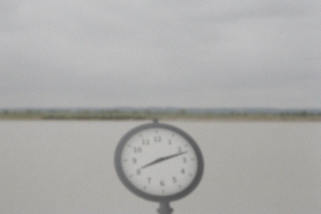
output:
8:12
